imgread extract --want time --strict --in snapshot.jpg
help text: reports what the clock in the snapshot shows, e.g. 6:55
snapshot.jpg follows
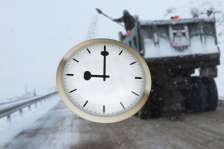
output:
9:00
